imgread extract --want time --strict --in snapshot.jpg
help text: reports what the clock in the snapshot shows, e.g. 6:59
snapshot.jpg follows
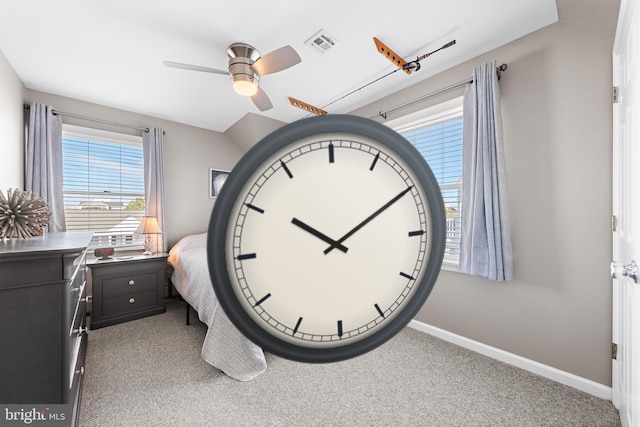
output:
10:10
